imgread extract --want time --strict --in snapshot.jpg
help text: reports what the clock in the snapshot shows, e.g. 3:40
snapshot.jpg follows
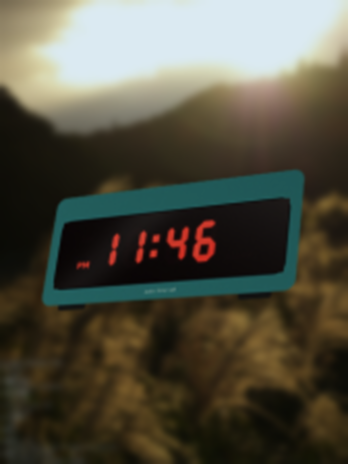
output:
11:46
